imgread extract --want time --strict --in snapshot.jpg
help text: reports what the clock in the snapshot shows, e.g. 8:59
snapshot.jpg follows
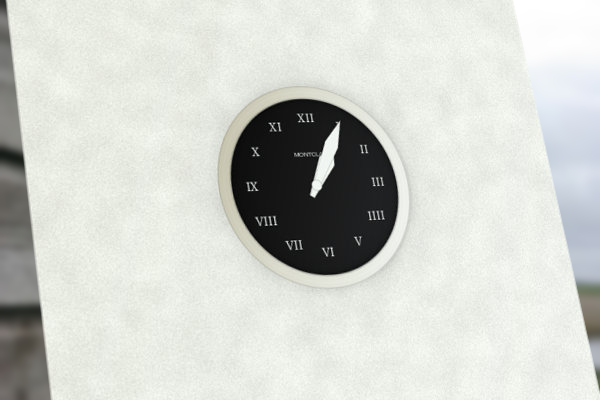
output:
1:05
